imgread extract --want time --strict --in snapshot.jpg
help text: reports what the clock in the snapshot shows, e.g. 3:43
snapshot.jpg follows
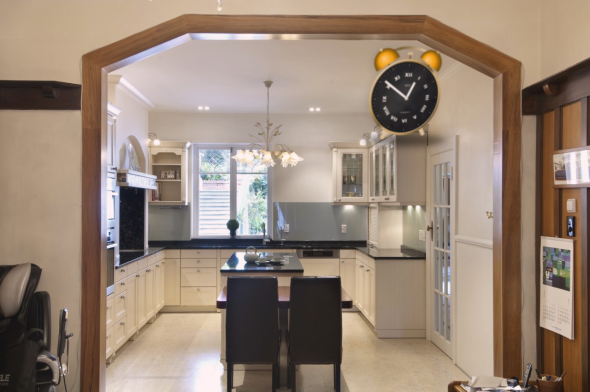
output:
12:51
